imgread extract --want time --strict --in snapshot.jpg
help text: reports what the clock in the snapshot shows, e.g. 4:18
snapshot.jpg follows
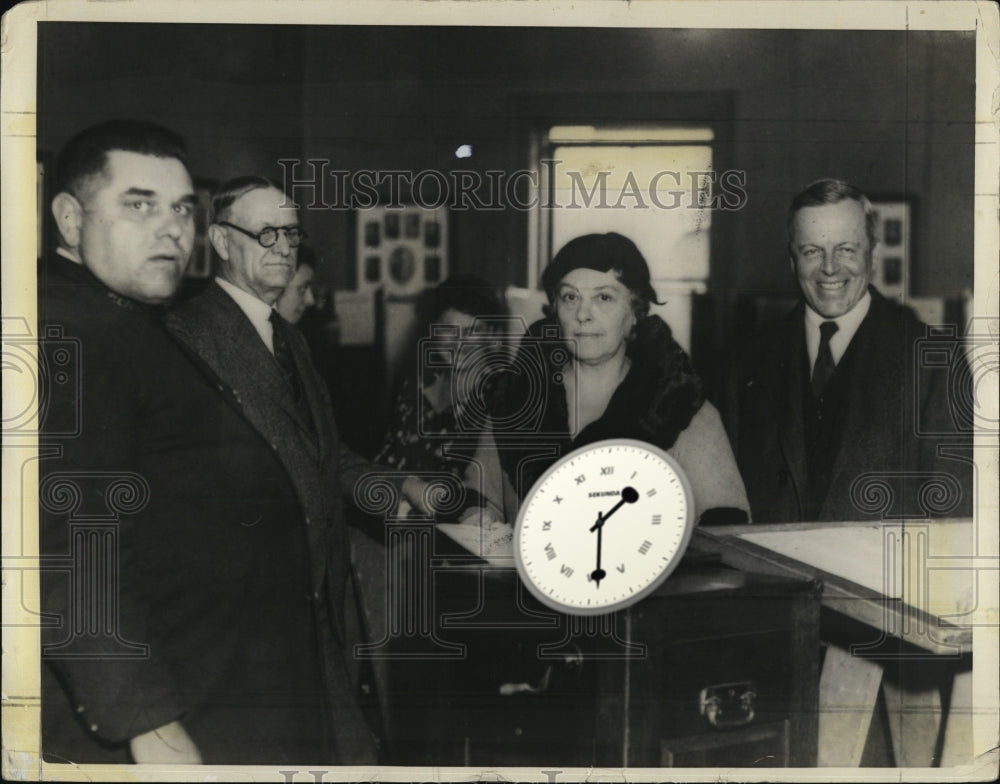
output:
1:29
